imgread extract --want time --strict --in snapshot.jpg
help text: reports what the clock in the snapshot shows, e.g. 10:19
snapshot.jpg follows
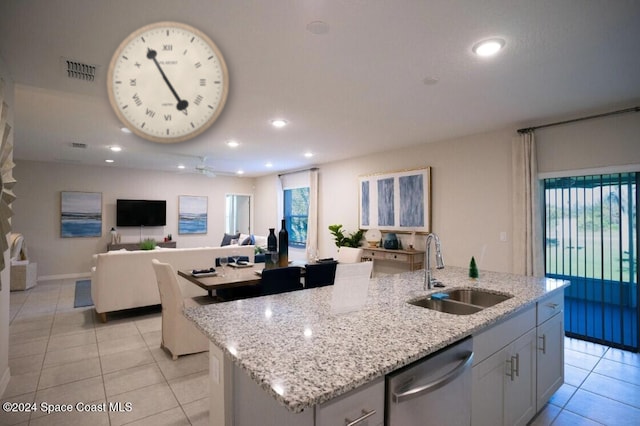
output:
4:55
